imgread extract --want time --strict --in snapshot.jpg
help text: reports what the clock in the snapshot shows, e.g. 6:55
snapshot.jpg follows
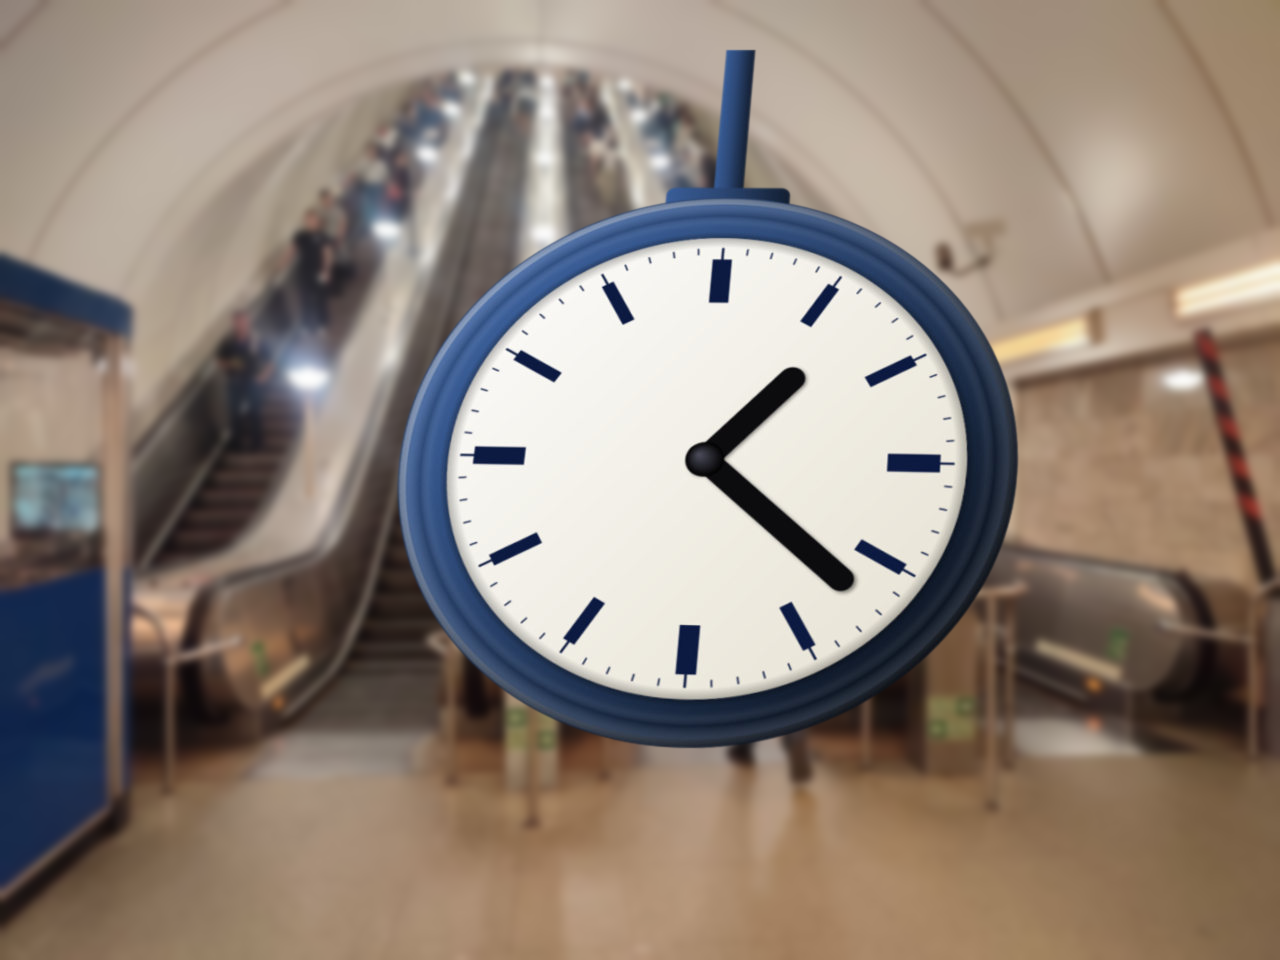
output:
1:22
